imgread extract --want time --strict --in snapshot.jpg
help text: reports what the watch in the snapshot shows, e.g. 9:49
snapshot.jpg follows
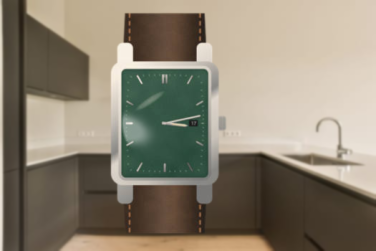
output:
3:13
